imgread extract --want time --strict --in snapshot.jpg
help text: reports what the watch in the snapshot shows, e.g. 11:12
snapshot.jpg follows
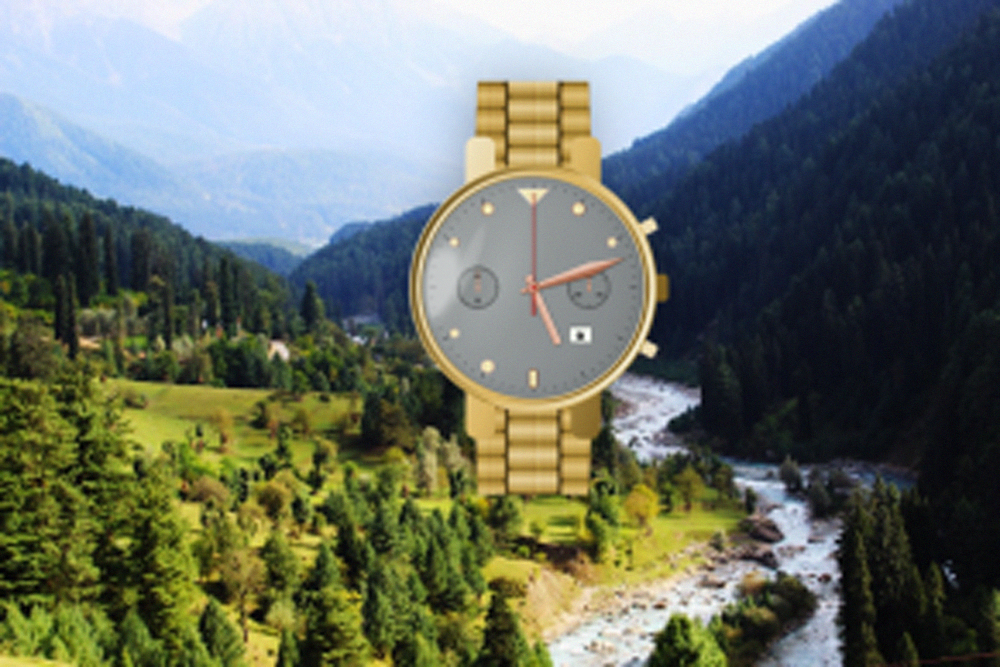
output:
5:12
